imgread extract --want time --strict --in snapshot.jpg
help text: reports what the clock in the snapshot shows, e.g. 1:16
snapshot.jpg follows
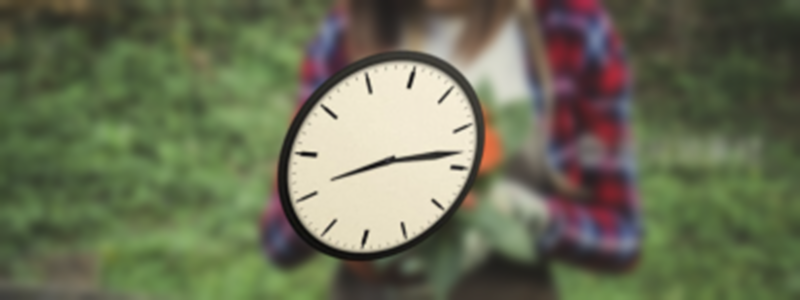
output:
8:13
